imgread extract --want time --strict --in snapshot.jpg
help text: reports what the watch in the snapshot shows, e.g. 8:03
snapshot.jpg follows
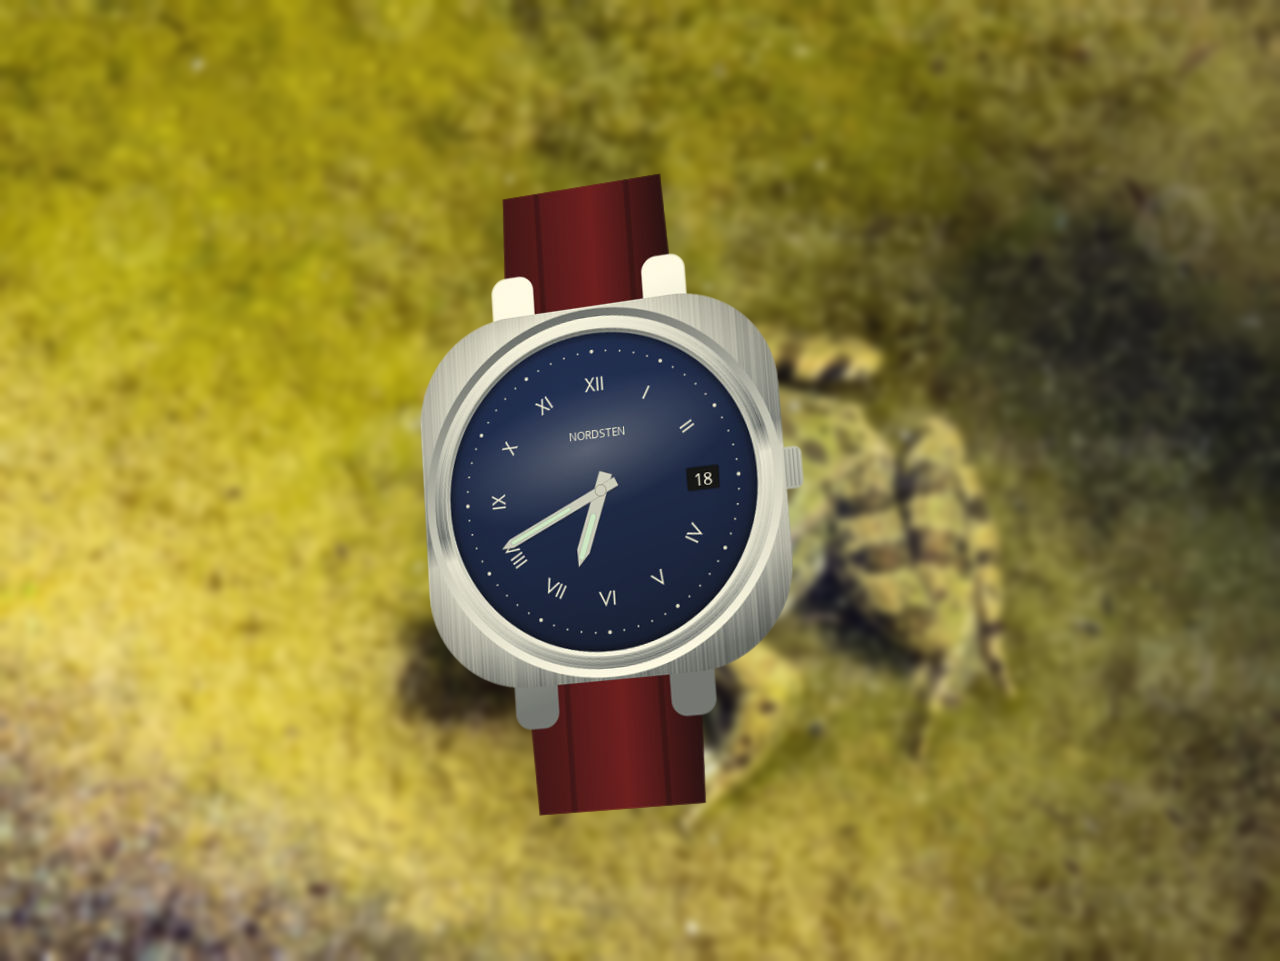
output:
6:41
